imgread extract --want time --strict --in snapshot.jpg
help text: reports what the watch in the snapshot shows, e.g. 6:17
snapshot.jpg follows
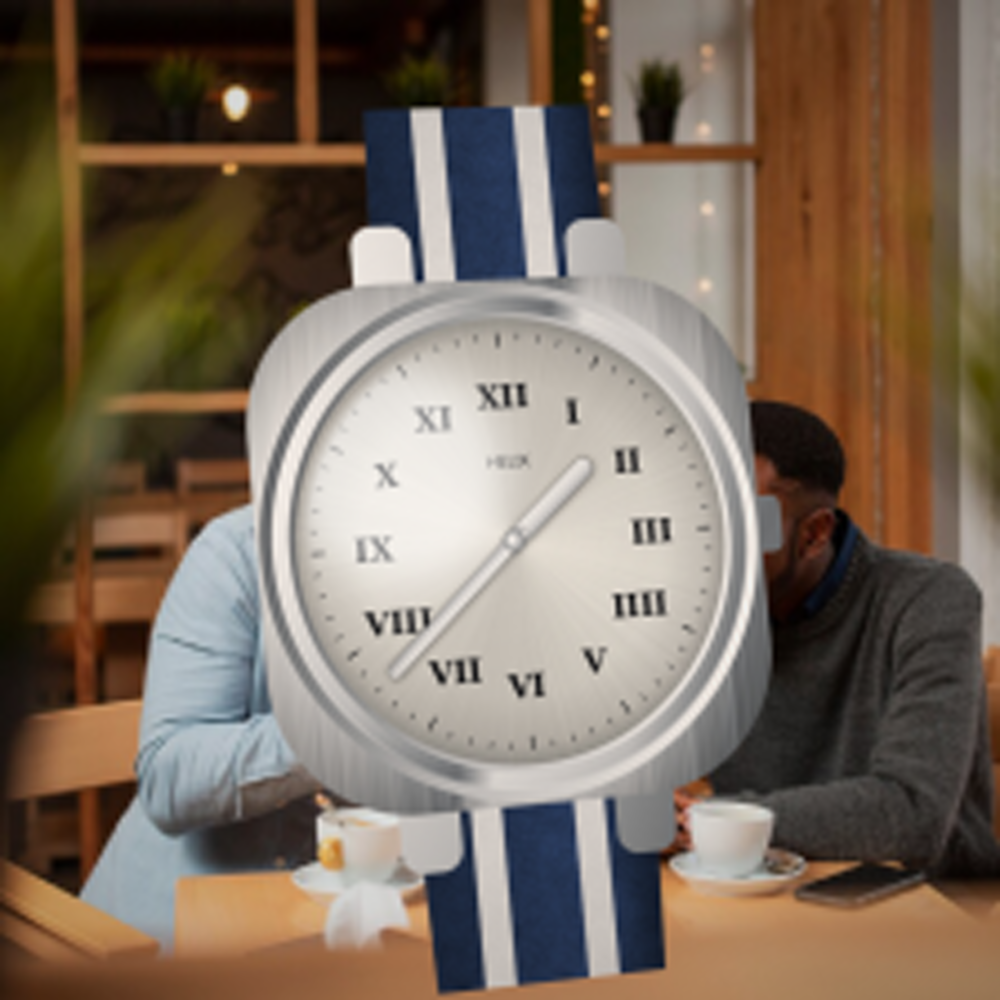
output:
1:38
